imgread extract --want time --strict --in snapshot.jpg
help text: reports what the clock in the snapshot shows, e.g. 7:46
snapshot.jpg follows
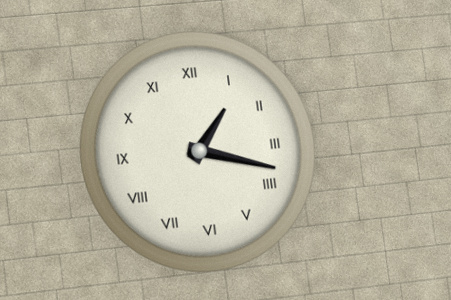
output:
1:18
